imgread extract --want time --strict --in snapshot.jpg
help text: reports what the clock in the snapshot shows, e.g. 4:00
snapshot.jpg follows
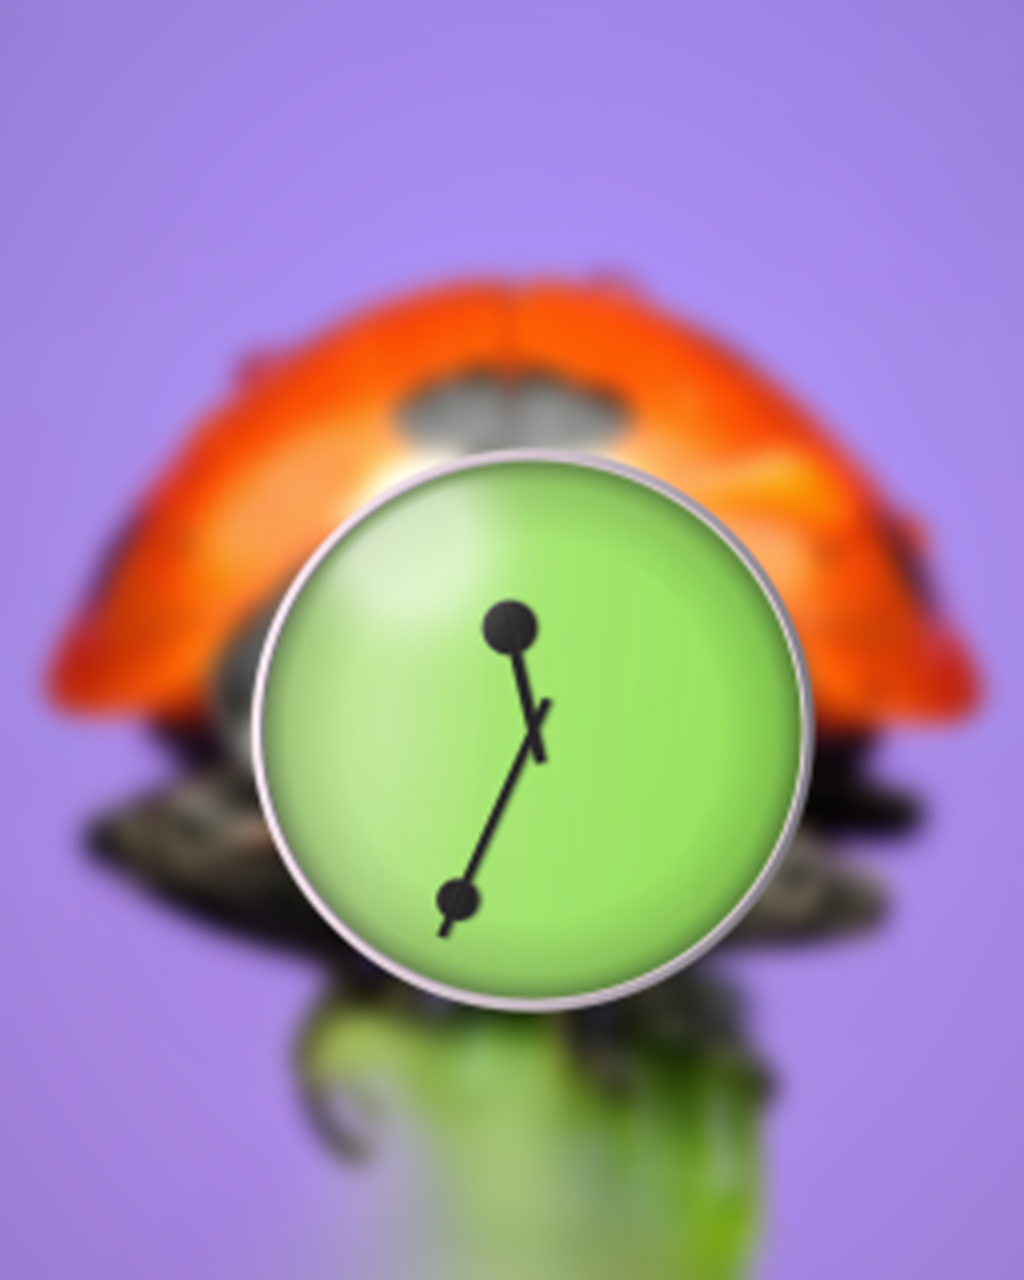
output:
11:34
